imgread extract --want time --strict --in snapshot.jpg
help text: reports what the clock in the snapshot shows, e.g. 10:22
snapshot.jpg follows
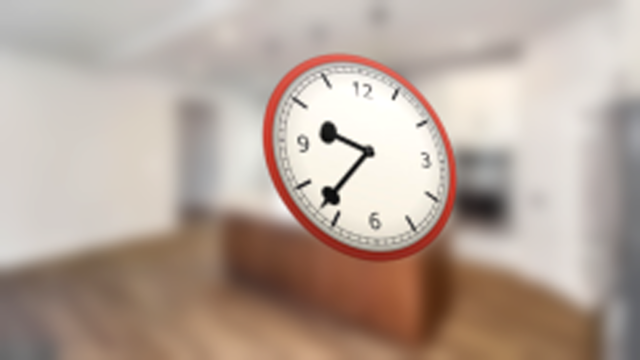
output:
9:37
